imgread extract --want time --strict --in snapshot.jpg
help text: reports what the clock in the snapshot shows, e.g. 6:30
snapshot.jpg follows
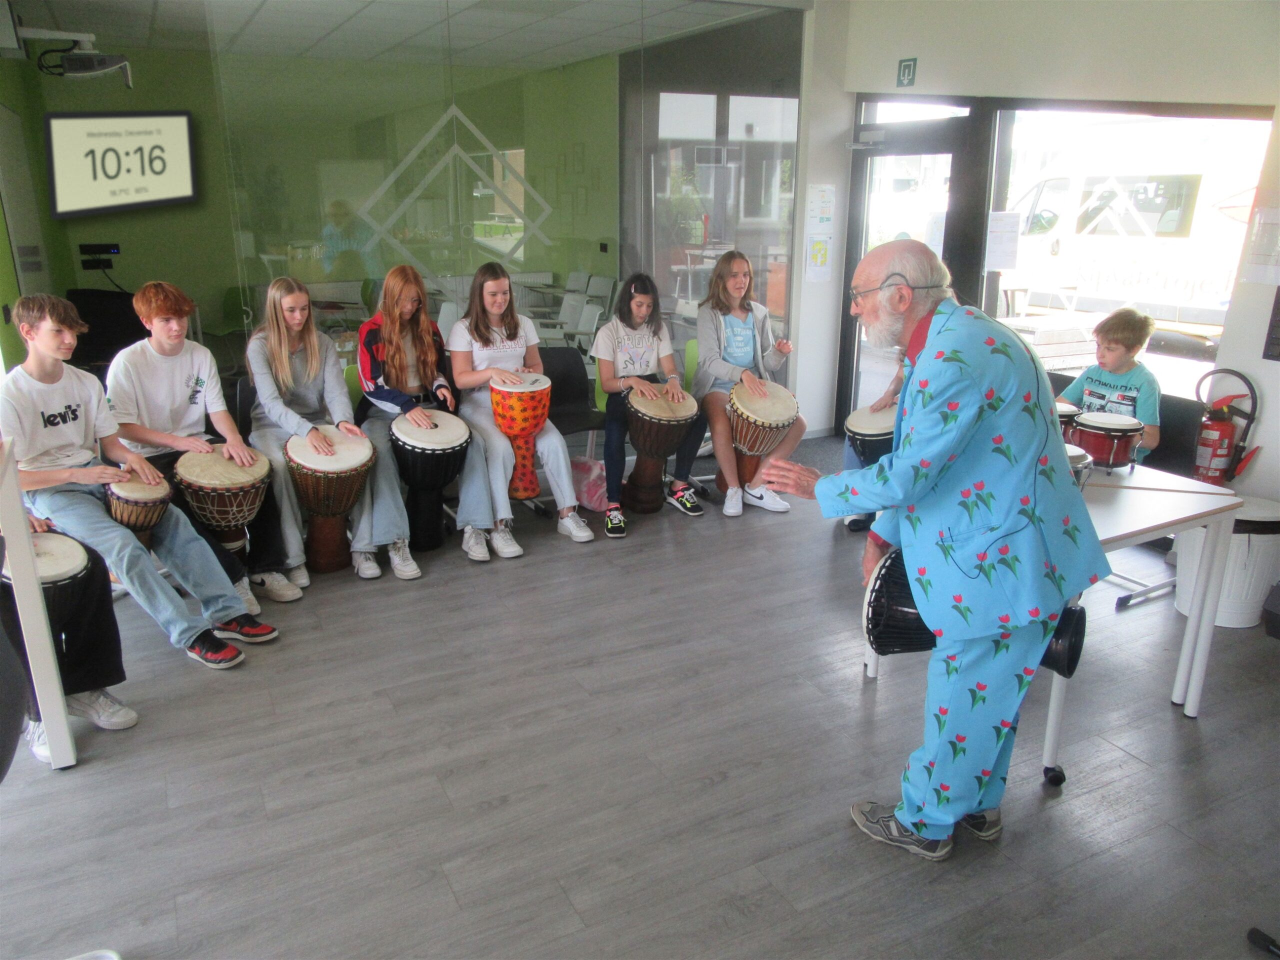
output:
10:16
